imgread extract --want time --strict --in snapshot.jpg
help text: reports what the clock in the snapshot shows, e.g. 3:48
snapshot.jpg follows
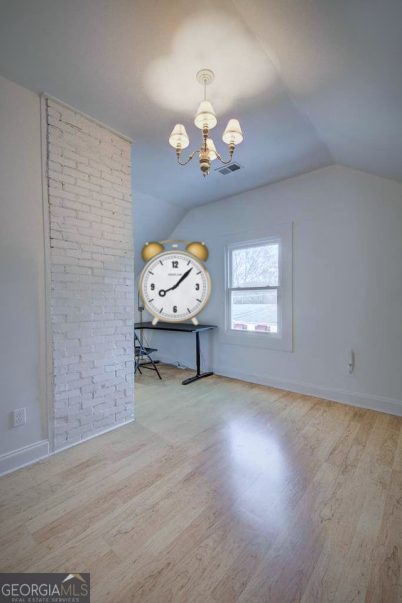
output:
8:07
